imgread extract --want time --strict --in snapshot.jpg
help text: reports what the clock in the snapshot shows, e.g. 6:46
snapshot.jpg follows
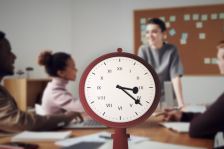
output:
3:22
